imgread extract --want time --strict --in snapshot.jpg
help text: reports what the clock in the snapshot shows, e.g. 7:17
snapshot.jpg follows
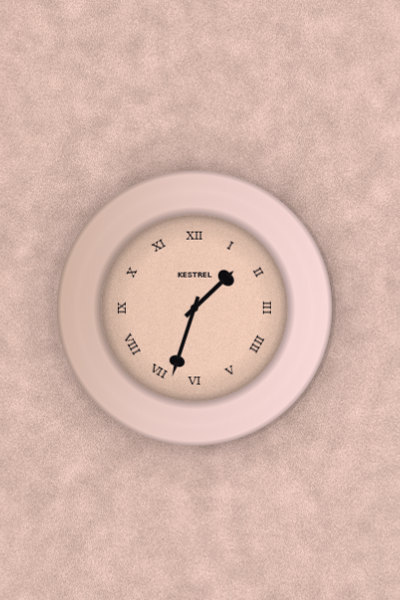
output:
1:33
